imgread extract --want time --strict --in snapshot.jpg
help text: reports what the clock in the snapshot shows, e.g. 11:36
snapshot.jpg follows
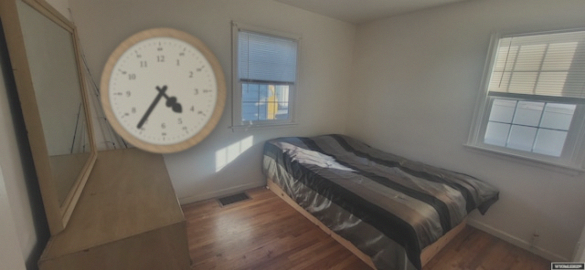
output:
4:36
